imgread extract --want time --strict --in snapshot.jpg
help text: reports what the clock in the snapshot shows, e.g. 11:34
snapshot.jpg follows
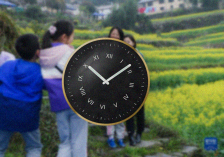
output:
10:08
